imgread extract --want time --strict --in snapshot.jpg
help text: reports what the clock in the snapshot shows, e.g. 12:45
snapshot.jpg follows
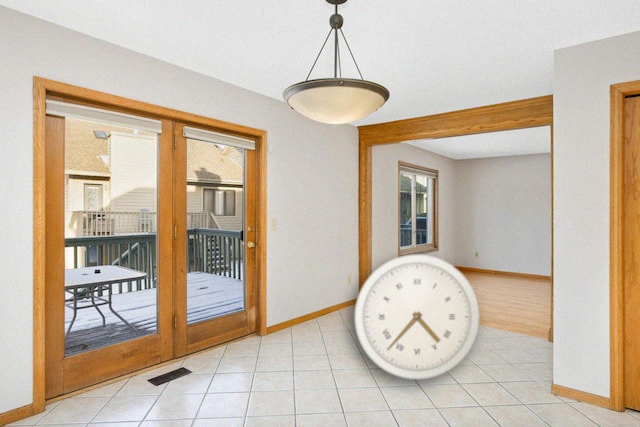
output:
4:37
